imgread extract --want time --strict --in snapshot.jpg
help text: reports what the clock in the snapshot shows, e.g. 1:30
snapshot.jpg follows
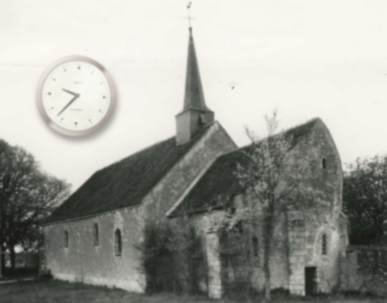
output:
9:37
